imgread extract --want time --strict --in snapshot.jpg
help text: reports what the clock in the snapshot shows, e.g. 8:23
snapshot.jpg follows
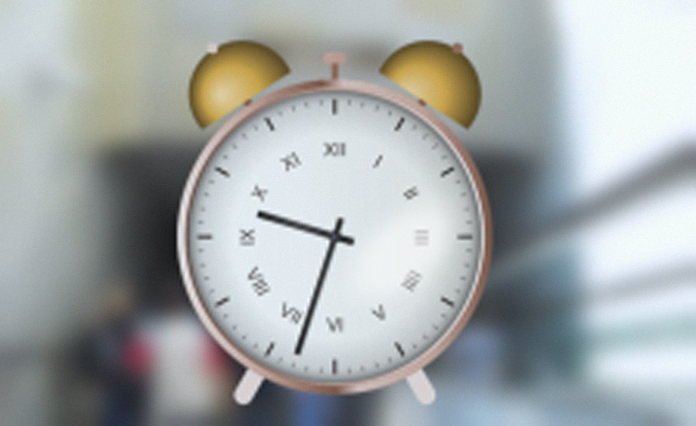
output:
9:33
